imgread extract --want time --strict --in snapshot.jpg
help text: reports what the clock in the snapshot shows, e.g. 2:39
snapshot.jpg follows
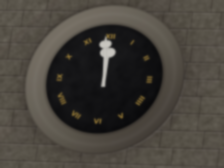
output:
11:59
